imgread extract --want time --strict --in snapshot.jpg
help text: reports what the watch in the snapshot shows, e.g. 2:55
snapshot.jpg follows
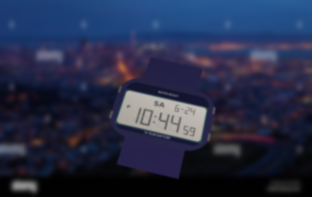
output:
10:44
